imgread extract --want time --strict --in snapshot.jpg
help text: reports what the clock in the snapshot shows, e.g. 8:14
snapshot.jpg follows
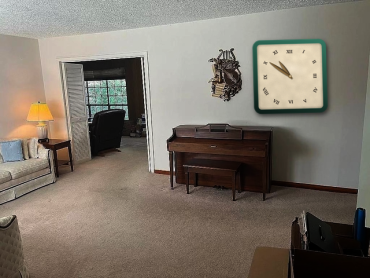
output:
10:51
